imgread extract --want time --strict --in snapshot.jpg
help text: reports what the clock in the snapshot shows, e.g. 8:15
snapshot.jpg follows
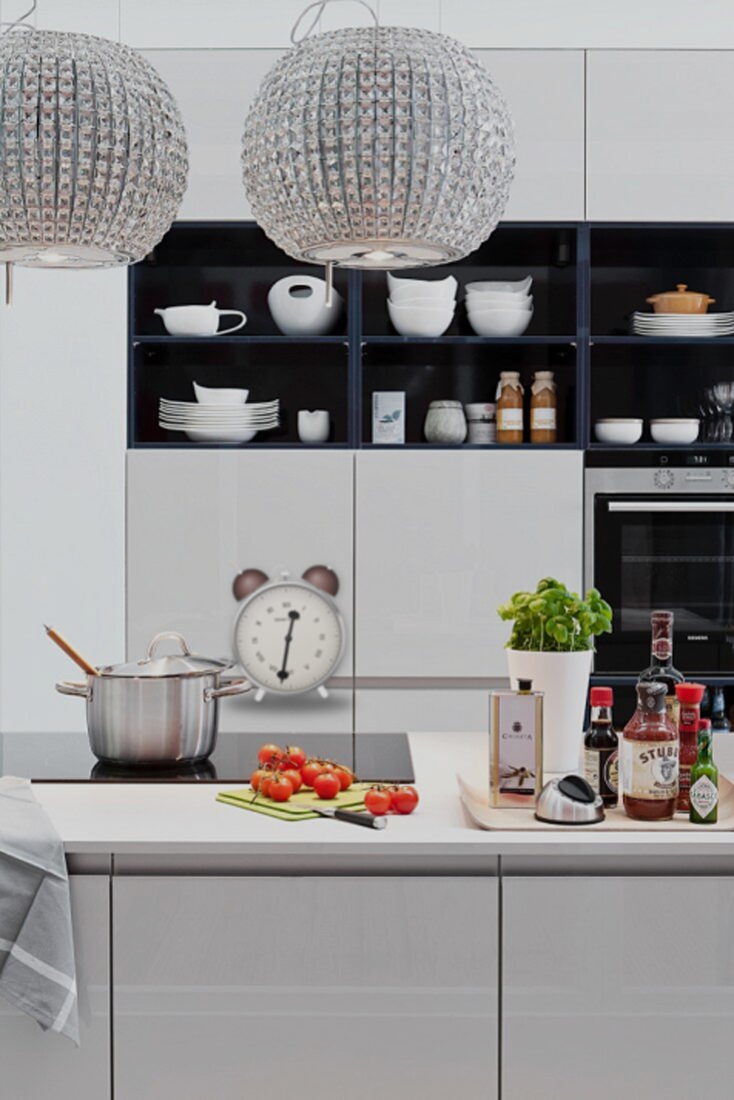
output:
12:32
